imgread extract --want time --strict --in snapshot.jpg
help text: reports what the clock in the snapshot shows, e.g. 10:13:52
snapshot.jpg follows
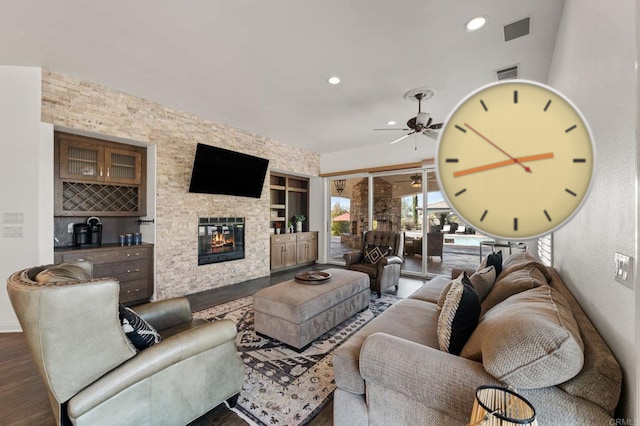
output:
2:42:51
